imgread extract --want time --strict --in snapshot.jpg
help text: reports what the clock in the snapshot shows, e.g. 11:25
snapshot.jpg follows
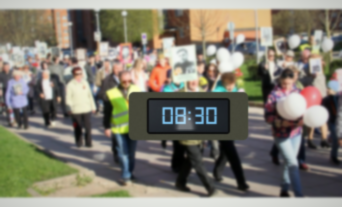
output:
8:30
